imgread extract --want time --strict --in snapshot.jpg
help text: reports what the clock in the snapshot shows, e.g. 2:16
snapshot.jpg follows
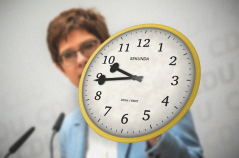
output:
9:44
